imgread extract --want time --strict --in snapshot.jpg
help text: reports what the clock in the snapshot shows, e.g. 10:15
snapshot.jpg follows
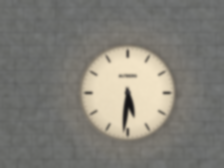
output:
5:31
